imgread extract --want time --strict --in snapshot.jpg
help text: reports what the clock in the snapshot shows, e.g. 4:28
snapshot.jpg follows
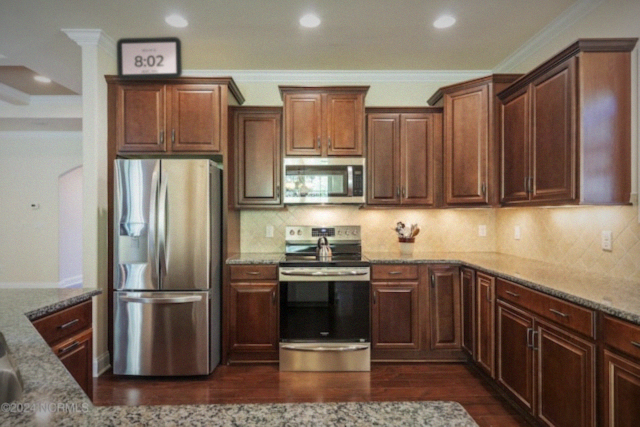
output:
8:02
